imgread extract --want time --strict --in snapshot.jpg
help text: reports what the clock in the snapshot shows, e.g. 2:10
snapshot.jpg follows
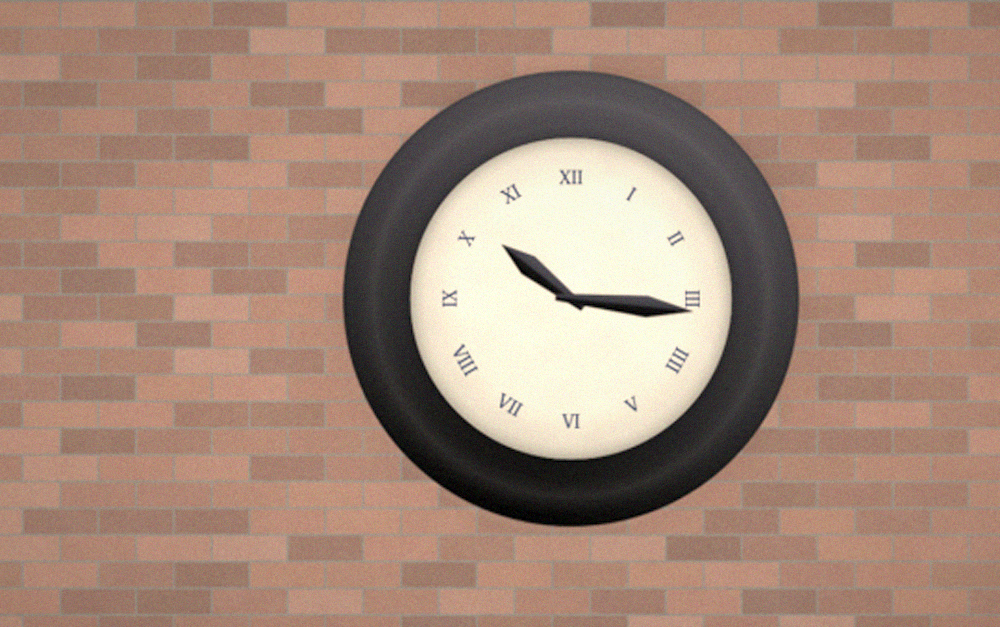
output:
10:16
